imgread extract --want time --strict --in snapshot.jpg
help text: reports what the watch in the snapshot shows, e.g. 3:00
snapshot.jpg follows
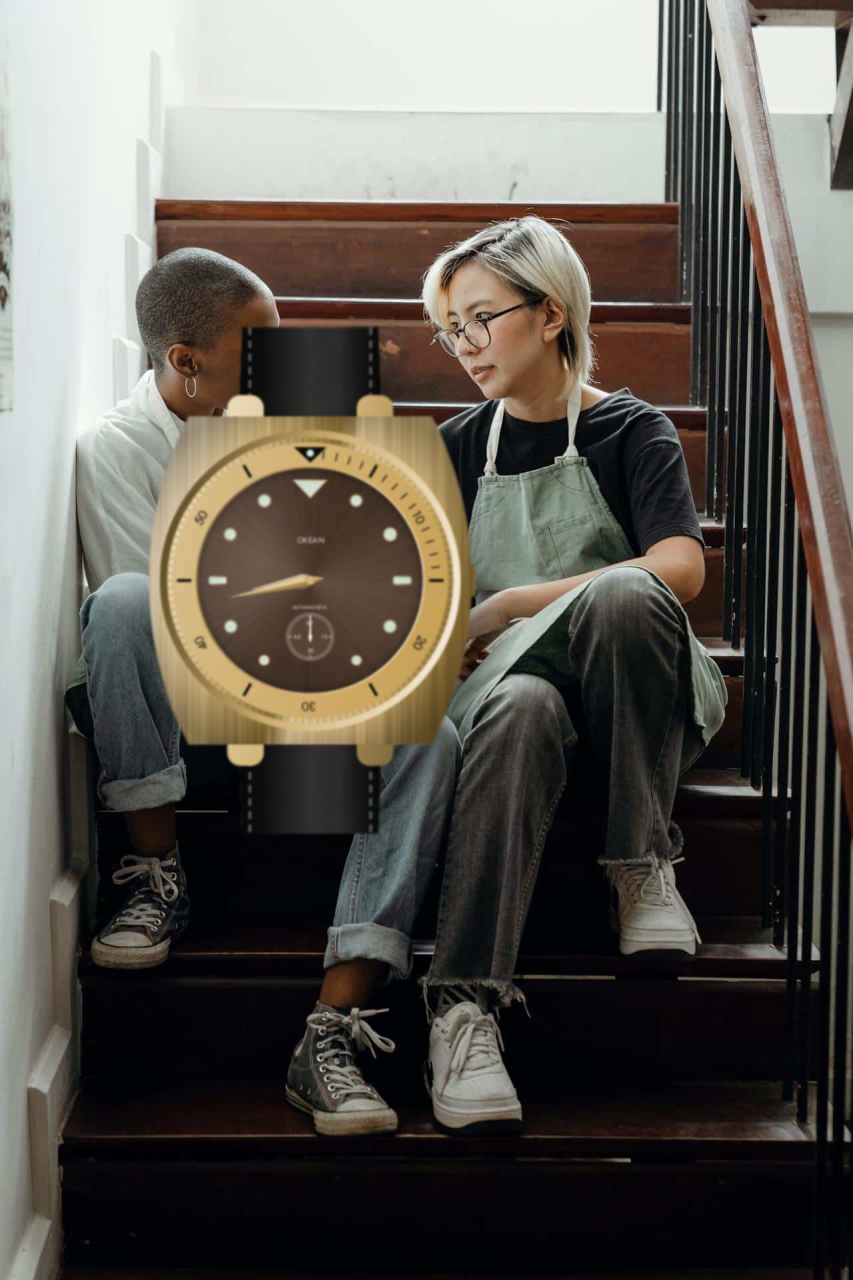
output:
8:43
